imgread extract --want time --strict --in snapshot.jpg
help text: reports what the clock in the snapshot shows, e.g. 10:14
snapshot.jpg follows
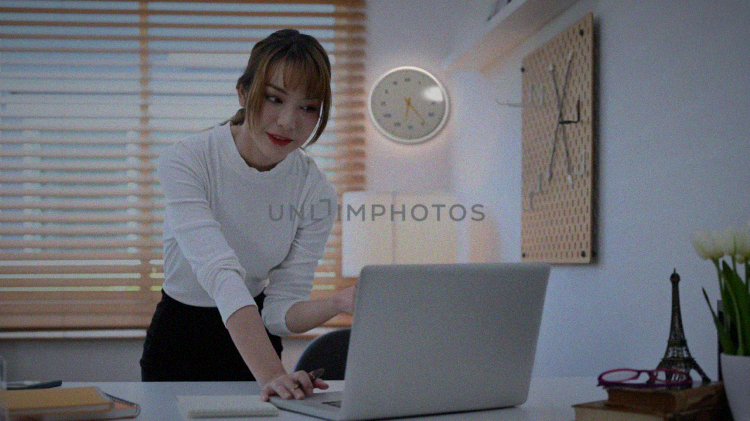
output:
6:24
